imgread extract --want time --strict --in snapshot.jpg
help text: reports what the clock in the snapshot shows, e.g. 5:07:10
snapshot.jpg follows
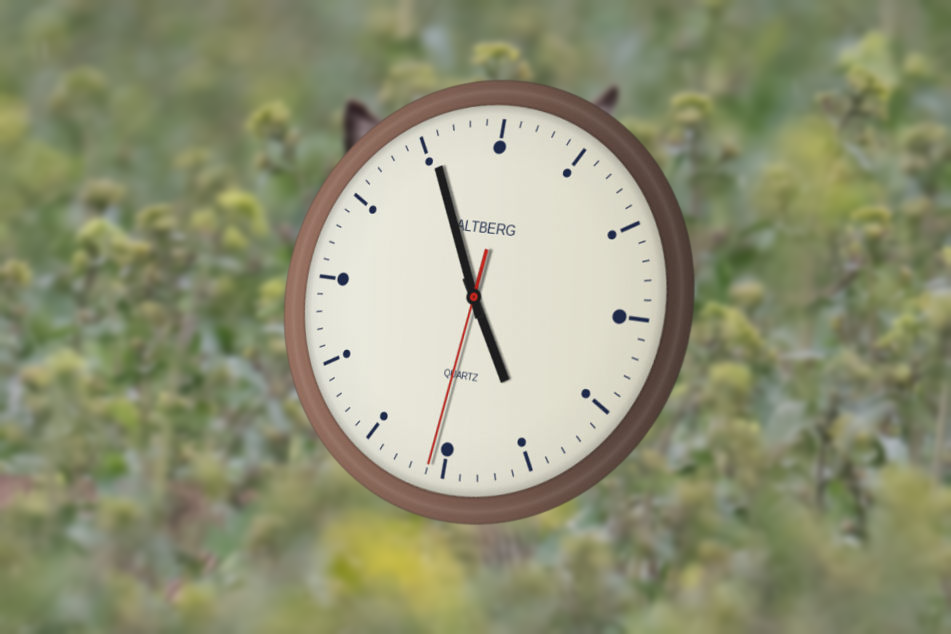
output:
4:55:31
